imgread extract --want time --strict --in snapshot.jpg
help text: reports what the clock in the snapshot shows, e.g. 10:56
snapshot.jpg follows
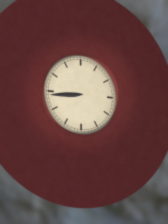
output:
8:44
